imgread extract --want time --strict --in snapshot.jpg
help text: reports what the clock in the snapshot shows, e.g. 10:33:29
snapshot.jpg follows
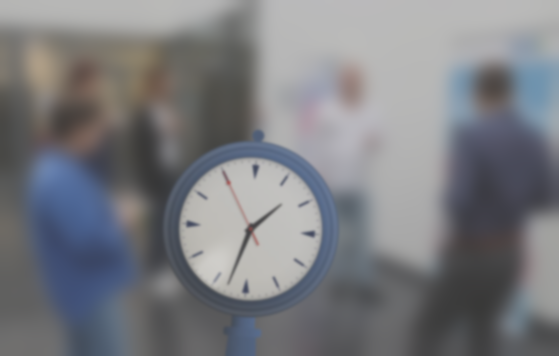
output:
1:32:55
